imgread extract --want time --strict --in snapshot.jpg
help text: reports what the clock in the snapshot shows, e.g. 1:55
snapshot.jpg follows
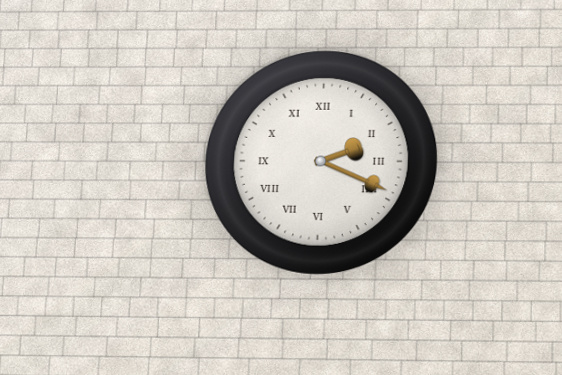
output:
2:19
